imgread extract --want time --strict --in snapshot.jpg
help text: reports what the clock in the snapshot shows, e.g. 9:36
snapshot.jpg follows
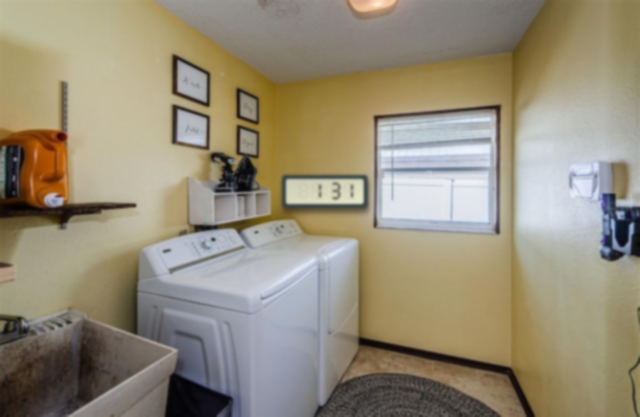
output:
1:31
